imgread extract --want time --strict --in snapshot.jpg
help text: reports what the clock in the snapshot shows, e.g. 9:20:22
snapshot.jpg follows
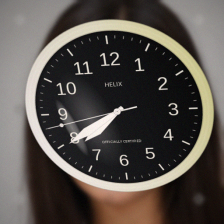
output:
7:39:43
